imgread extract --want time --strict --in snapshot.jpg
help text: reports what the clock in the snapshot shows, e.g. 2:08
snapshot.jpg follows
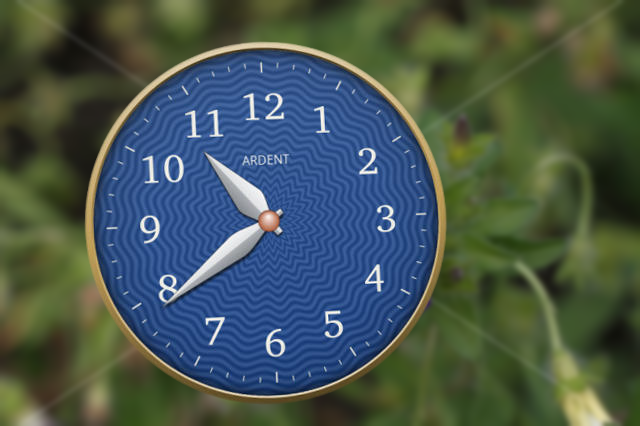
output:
10:39
